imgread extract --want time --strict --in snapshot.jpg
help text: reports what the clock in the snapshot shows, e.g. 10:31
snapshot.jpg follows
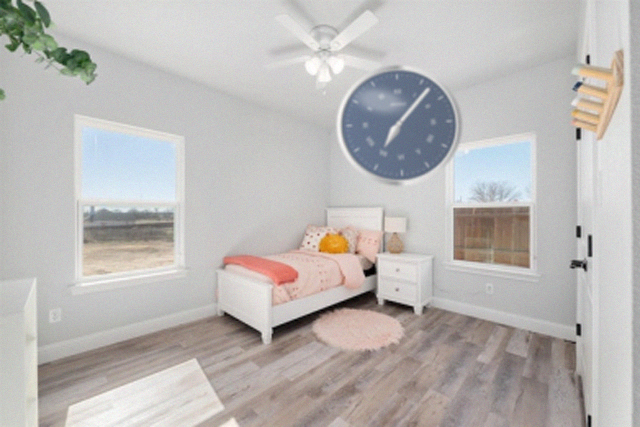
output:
7:07
